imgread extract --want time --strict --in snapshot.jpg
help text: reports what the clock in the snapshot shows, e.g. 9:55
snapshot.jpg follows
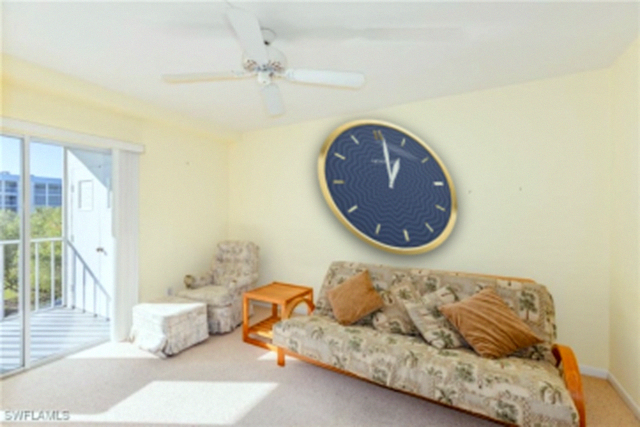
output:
1:01
